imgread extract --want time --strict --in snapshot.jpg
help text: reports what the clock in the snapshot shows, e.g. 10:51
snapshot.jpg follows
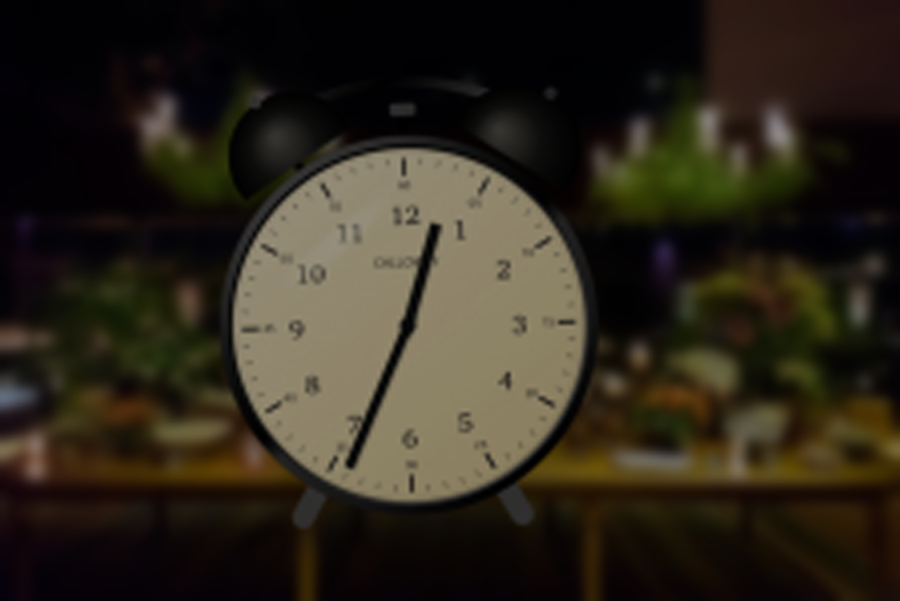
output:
12:34
